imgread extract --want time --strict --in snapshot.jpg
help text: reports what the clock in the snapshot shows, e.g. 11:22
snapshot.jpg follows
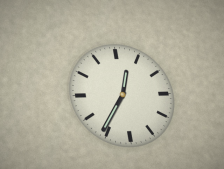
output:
12:36
